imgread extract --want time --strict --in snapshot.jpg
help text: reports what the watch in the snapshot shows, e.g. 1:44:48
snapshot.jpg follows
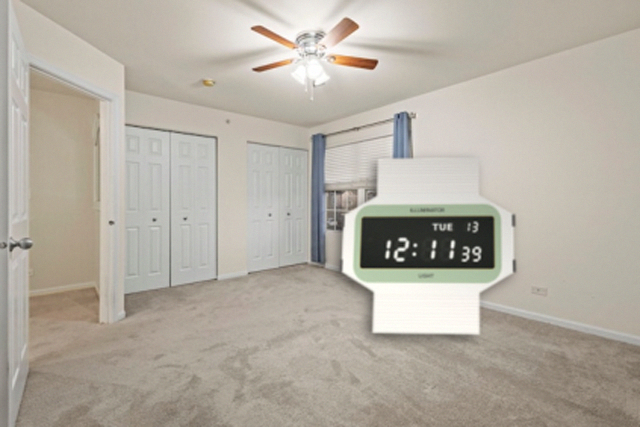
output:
12:11:39
